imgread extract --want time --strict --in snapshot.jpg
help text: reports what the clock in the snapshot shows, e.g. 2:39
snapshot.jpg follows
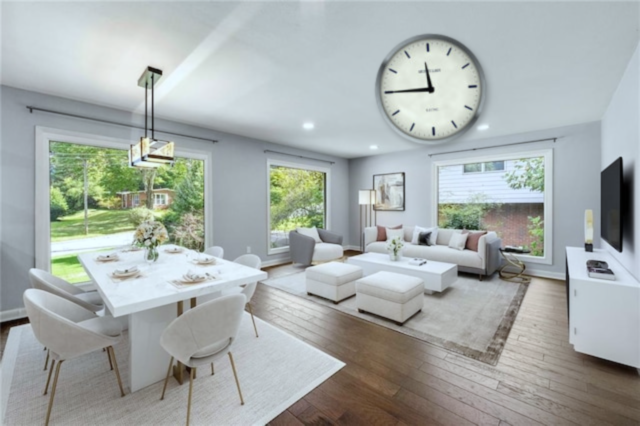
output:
11:45
